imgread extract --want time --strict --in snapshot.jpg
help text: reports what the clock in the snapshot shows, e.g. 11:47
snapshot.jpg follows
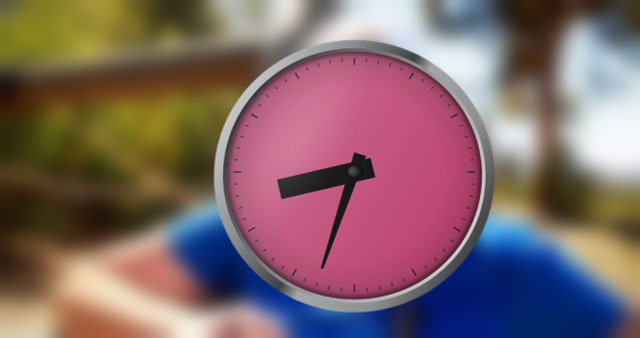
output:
8:33
